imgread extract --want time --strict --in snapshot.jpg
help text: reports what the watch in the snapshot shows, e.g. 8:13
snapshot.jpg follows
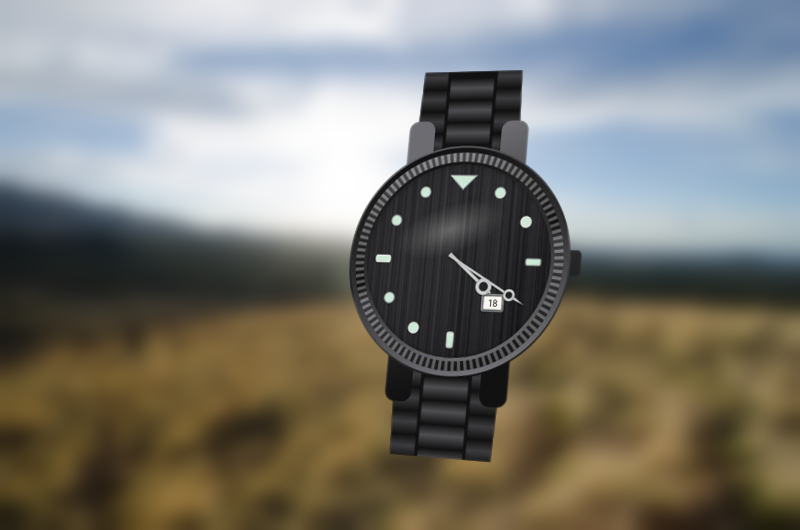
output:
4:20
